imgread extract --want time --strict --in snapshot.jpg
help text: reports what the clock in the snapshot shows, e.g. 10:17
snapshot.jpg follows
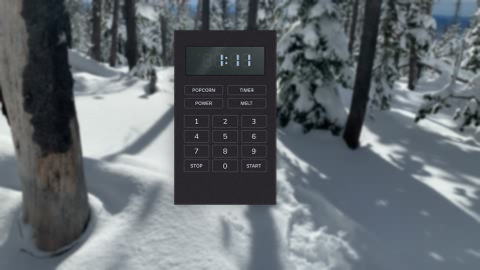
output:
1:11
